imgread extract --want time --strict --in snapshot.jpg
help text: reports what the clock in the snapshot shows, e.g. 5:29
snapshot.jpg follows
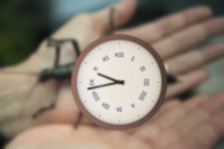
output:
9:43
